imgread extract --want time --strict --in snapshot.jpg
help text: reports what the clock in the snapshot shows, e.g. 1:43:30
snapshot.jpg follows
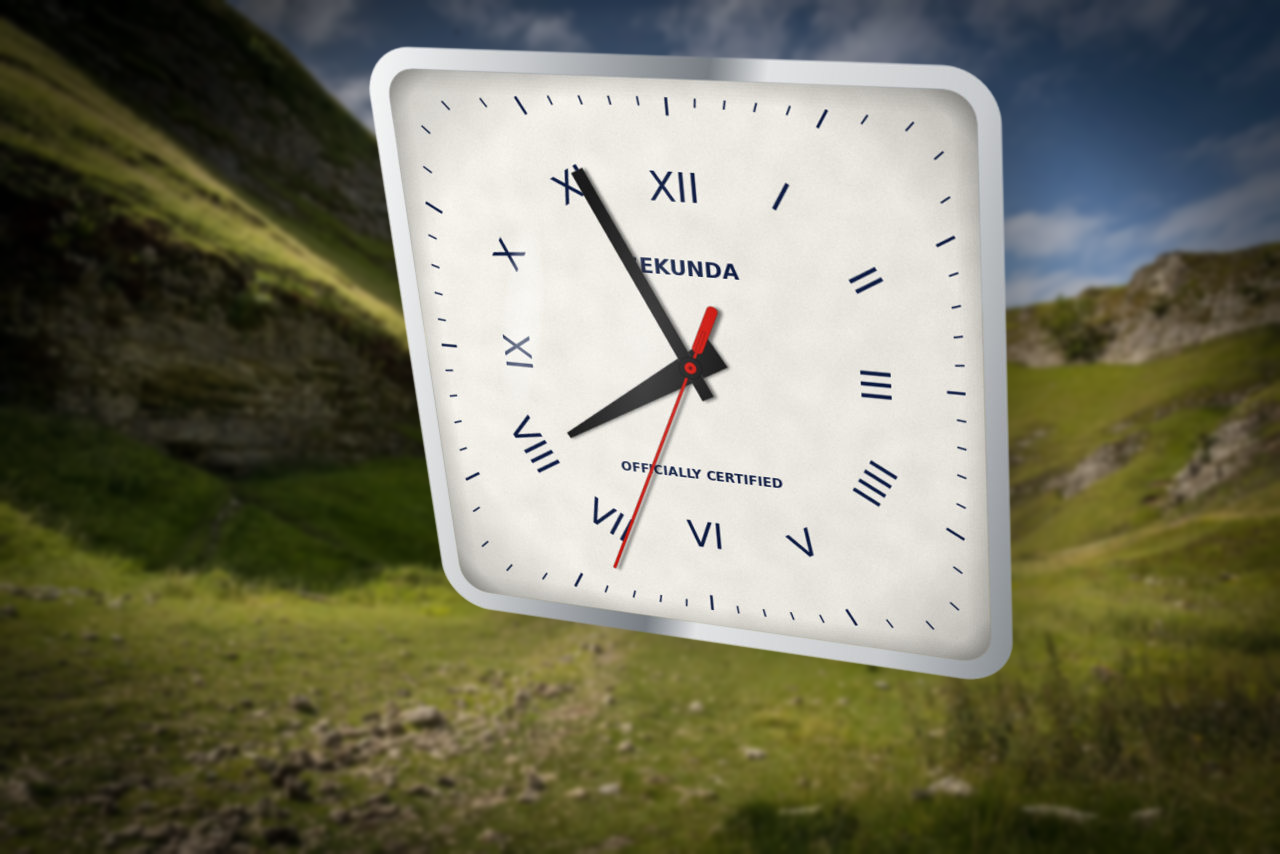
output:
7:55:34
